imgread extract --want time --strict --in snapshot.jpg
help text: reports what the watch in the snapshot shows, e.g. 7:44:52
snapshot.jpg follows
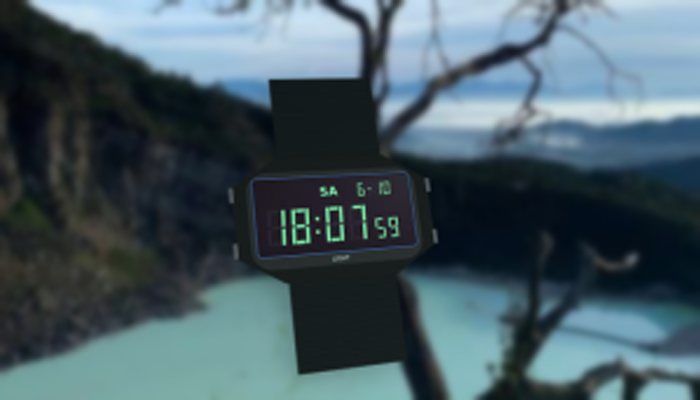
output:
18:07:59
